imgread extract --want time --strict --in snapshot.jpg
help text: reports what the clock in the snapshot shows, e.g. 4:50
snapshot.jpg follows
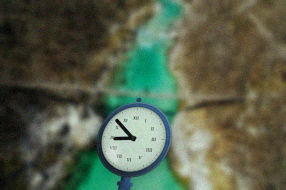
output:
8:52
